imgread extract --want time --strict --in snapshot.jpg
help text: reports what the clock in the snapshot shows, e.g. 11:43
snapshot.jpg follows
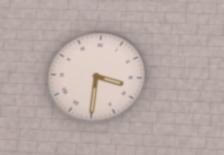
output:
3:30
